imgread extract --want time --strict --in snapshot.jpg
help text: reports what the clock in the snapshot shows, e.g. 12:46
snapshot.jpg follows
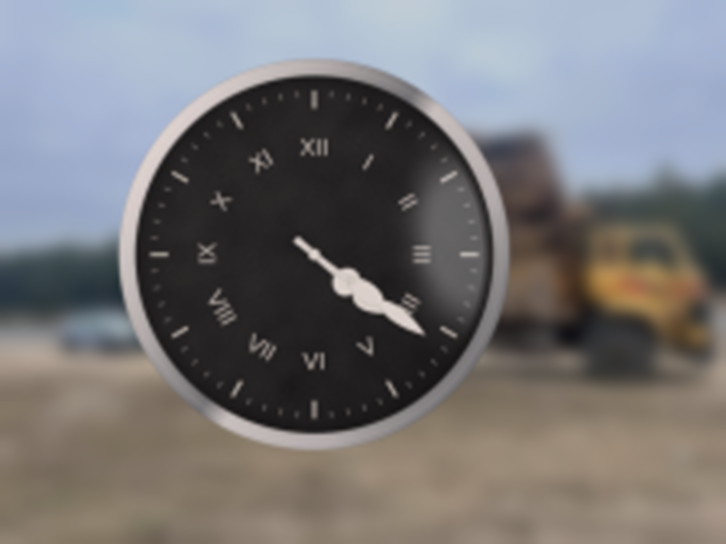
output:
4:21
